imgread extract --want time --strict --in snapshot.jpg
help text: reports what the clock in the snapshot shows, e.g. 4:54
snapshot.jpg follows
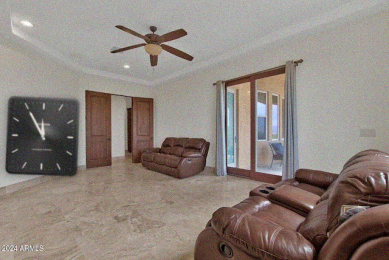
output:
11:55
